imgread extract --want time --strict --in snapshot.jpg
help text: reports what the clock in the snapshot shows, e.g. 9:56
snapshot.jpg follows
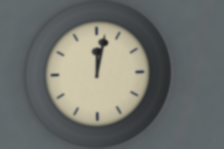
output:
12:02
